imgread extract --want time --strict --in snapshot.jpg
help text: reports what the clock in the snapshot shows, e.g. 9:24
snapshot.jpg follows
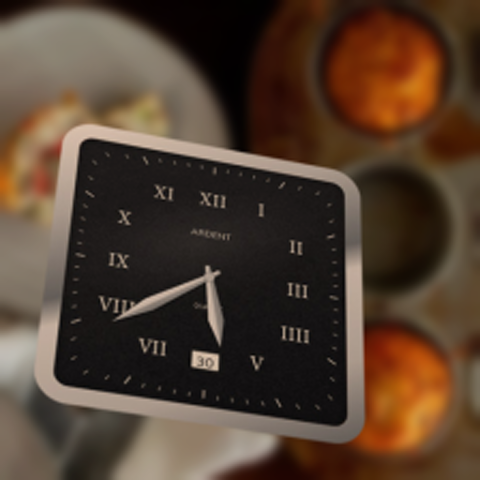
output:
5:39
